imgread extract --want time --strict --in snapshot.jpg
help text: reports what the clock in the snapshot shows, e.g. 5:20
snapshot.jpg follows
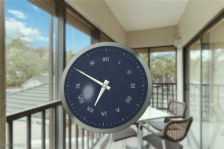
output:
6:50
